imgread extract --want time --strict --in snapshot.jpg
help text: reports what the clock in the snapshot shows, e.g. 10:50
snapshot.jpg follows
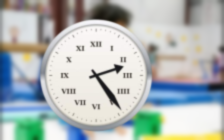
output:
2:24
